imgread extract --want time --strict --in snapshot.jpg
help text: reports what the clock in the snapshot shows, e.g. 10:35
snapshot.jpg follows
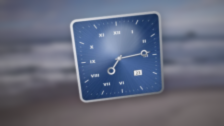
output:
7:14
